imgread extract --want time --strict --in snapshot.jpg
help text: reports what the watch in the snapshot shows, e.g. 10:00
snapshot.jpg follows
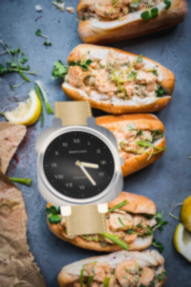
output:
3:25
